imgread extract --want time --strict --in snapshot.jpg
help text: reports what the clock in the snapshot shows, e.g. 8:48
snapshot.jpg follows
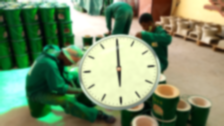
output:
6:00
